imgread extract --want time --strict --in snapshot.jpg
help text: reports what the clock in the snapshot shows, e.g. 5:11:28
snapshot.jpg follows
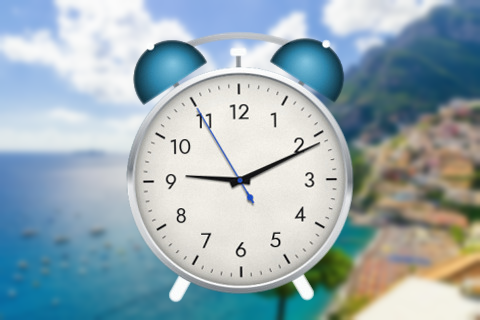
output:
9:10:55
